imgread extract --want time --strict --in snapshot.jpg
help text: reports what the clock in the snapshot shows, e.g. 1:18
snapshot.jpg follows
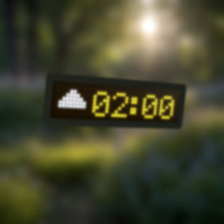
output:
2:00
